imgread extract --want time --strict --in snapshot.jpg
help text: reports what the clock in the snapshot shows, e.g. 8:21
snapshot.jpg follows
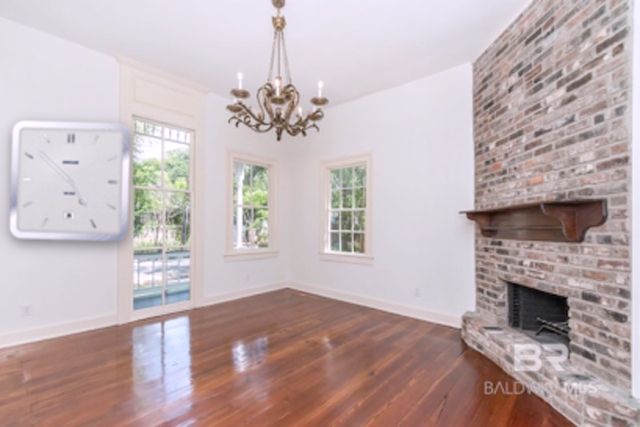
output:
4:52
